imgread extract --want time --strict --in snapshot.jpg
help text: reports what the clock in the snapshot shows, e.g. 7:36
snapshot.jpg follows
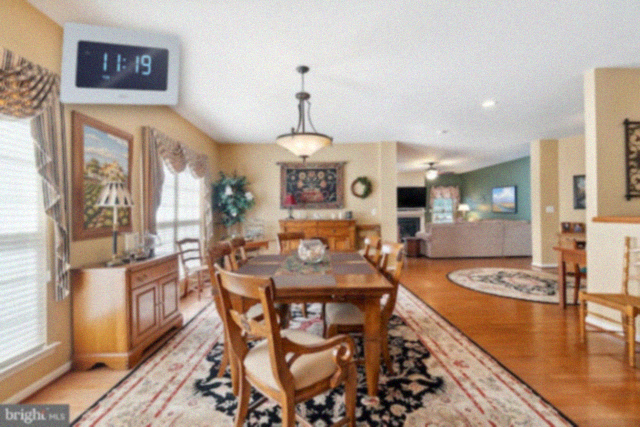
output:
11:19
